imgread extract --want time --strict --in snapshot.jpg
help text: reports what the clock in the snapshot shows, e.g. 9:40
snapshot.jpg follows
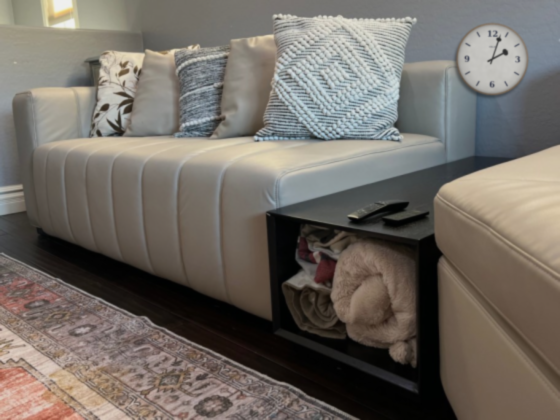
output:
2:03
